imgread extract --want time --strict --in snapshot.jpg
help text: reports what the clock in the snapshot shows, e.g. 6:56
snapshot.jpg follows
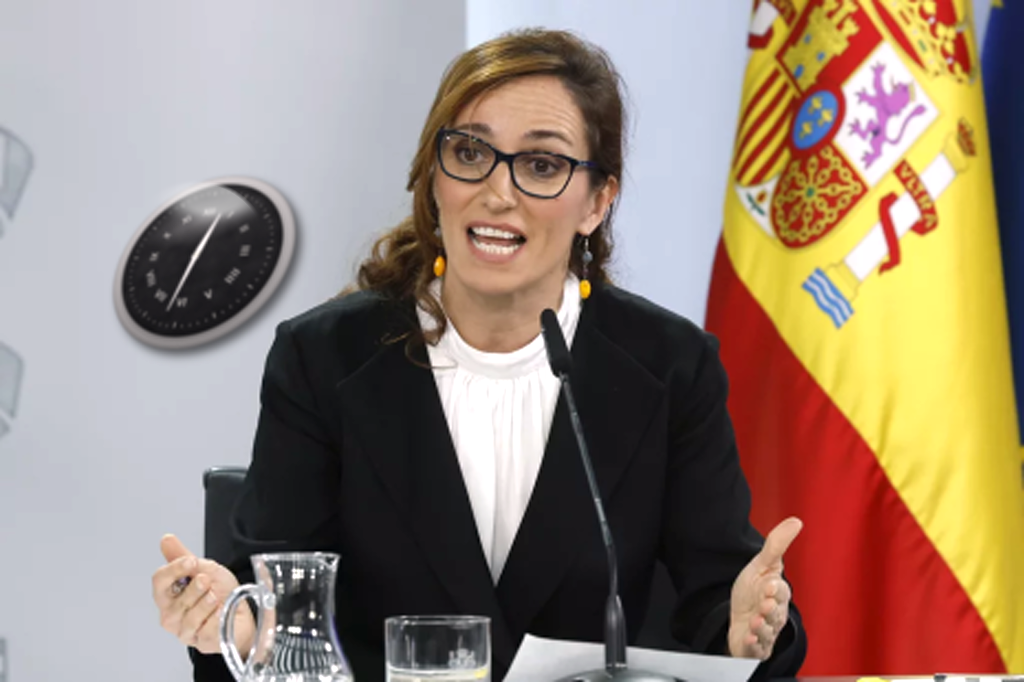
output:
12:32
